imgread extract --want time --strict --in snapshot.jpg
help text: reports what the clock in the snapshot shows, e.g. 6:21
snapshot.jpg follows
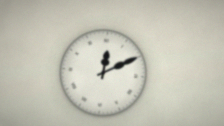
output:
12:10
